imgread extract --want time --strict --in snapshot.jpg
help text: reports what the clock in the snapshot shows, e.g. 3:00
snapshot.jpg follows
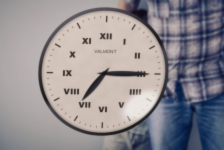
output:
7:15
